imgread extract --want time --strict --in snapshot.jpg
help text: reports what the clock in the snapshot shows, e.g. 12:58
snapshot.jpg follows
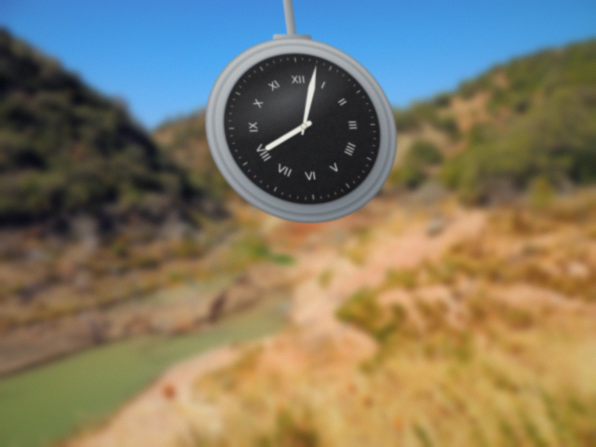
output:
8:03
